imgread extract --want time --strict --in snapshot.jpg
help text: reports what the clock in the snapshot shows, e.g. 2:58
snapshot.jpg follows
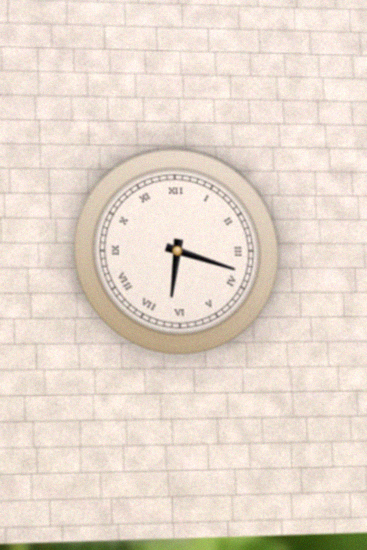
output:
6:18
